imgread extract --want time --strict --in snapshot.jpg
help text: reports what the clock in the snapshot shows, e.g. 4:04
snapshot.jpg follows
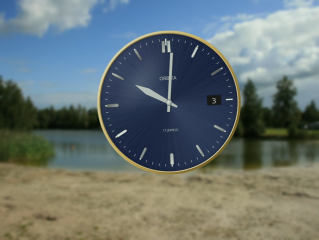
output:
10:01
